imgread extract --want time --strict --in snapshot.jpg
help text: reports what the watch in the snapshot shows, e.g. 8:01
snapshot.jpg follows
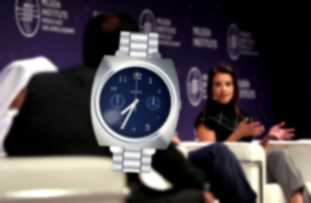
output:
7:34
